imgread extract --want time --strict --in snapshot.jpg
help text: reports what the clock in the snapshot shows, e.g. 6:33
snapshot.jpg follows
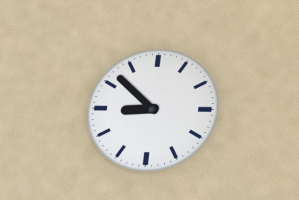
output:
8:52
